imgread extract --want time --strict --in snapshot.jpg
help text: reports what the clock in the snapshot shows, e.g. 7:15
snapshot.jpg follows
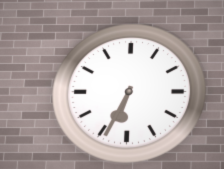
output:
6:34
